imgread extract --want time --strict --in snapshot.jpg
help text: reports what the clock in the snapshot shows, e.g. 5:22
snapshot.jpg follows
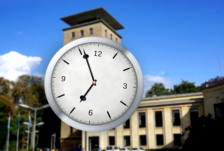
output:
6:56
